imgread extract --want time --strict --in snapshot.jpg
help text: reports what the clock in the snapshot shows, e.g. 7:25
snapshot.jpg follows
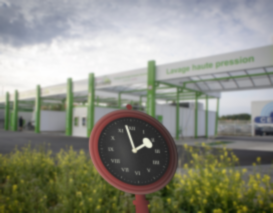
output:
1:58
